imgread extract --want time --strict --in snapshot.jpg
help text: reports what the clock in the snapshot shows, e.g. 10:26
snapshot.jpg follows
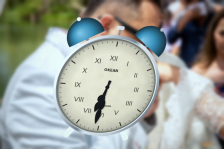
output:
6:31
